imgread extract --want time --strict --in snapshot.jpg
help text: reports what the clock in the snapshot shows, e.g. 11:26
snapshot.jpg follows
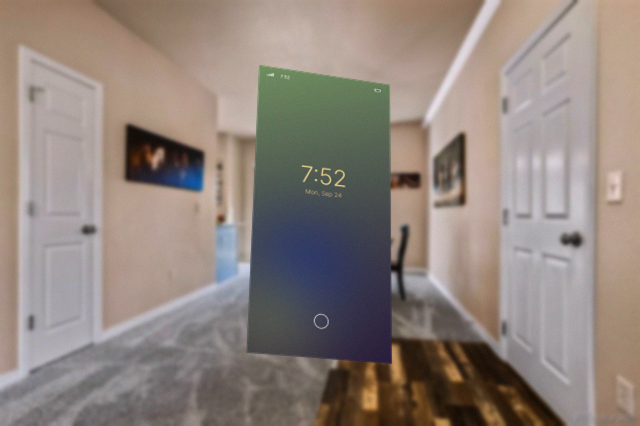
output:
7:52
